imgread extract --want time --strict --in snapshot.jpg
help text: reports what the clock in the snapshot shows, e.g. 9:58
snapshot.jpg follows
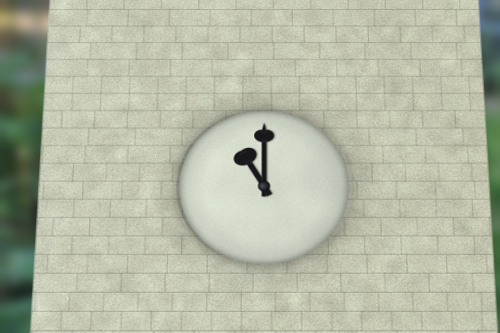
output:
11:00
